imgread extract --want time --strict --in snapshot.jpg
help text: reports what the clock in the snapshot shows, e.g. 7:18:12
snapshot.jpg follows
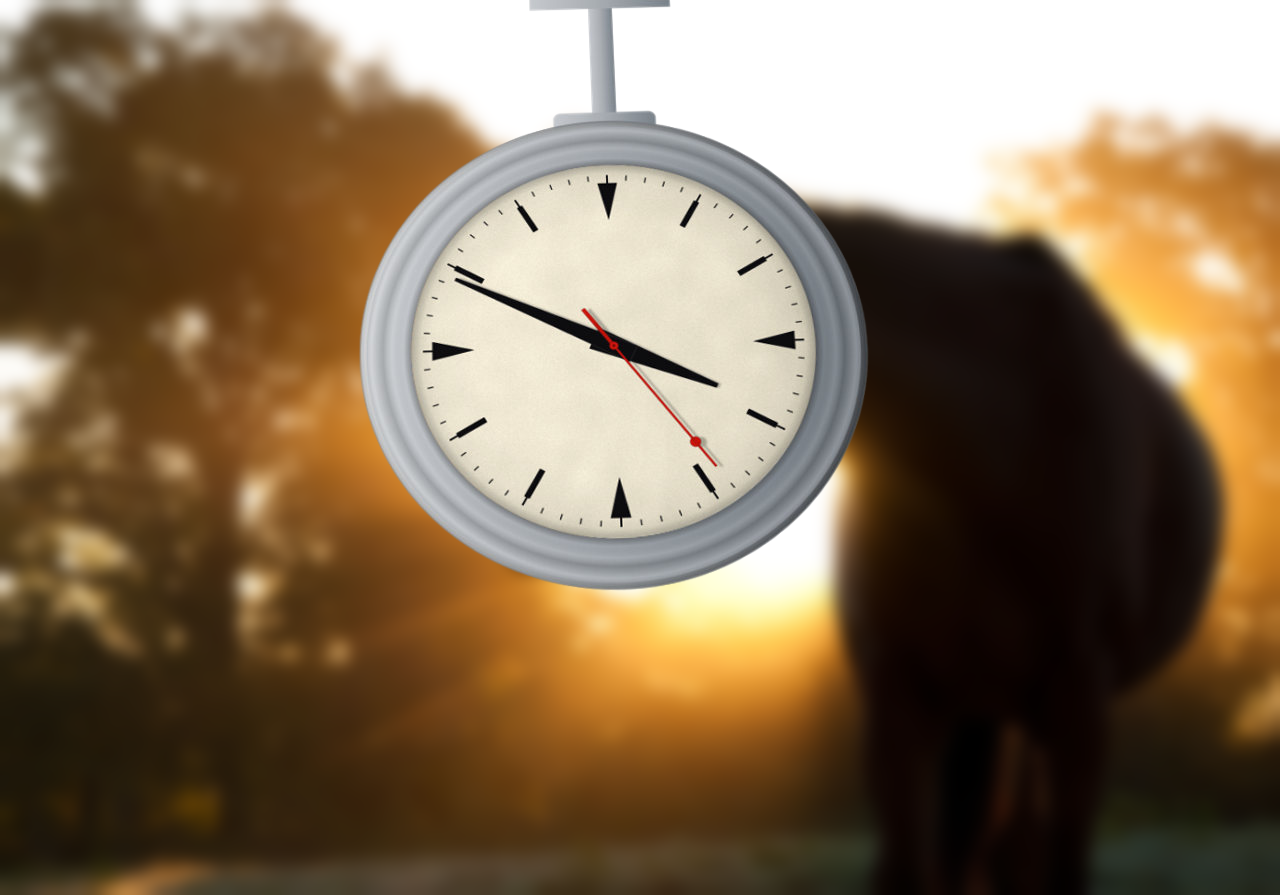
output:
3:49:24
